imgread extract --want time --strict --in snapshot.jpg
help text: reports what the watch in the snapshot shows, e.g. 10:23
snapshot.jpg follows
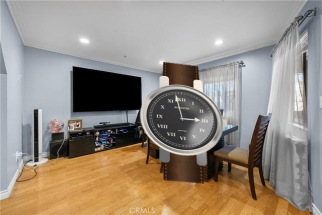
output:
2:58
